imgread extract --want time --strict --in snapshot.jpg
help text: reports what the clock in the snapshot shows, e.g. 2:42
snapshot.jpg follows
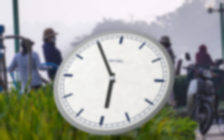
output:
5:55
